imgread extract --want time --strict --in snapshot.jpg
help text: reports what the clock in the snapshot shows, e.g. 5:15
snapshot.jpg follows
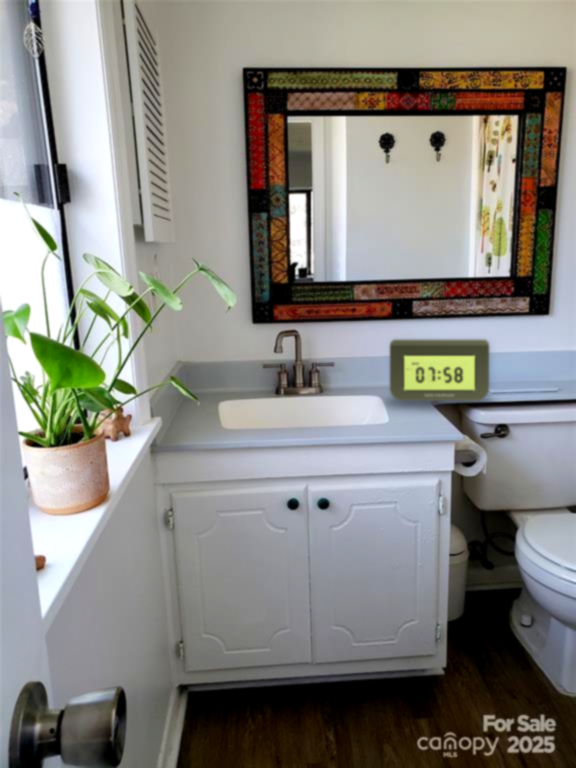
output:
7:58
